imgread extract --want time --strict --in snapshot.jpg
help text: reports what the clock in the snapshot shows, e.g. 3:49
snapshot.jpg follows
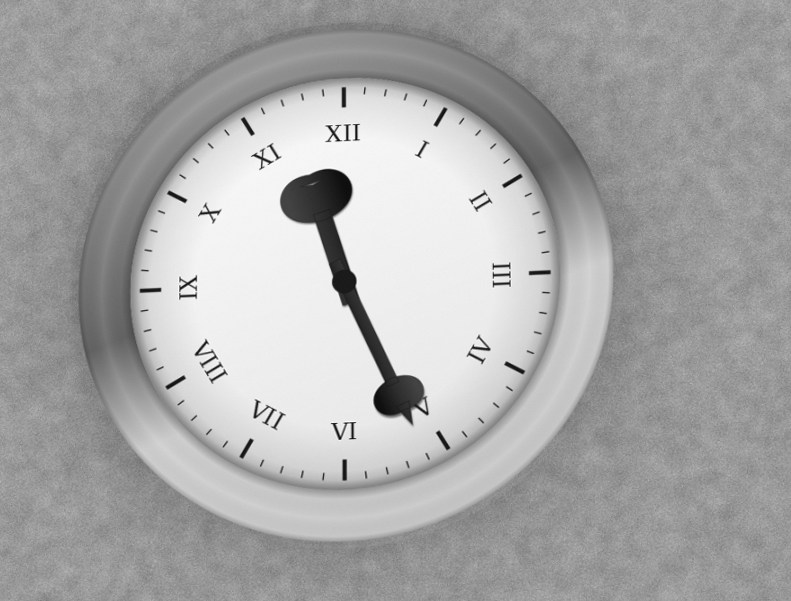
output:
11:26
